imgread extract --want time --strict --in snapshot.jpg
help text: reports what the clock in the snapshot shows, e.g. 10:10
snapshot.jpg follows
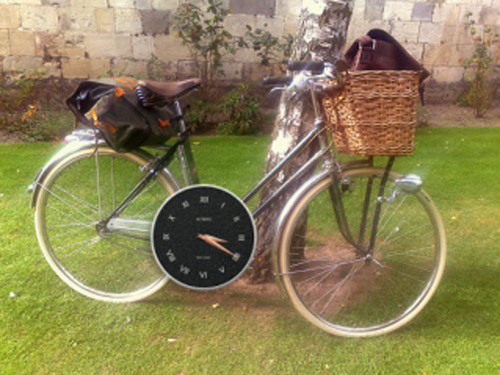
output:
3:20
